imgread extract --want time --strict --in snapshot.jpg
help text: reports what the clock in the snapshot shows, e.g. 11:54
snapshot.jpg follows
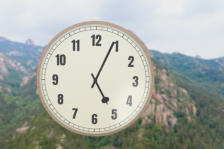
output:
5:04
